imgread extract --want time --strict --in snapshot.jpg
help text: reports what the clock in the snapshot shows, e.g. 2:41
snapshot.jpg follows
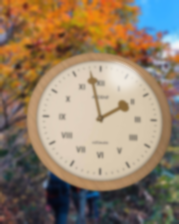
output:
1:58
